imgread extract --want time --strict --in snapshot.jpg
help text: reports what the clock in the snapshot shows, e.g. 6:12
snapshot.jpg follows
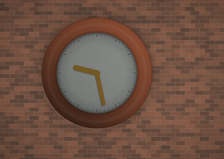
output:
9:28
